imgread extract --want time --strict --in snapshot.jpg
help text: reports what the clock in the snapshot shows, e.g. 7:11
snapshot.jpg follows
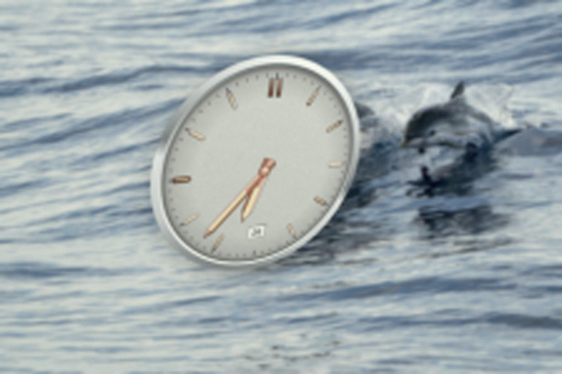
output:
6:37
